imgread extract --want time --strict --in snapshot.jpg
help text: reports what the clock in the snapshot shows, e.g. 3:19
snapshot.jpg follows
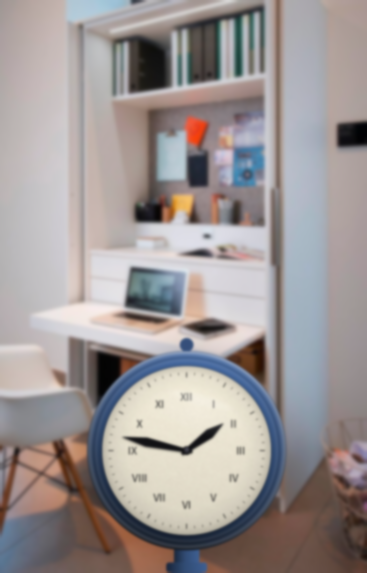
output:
1:47
